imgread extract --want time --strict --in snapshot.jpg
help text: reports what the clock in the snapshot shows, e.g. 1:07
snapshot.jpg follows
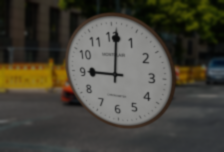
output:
9:01
